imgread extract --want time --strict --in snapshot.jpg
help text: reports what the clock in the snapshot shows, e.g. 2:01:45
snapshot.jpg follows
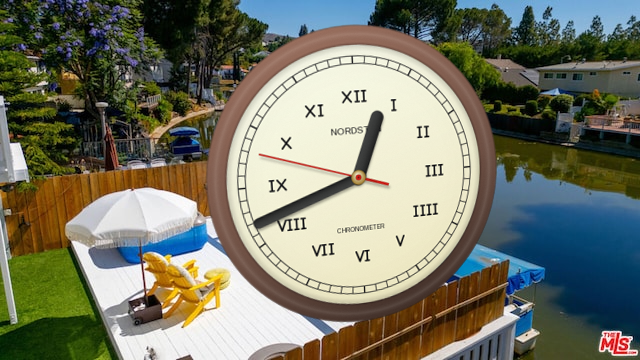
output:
12:41:48
